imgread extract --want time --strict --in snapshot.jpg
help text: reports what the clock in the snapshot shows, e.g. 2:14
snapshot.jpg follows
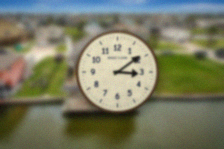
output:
3:09
